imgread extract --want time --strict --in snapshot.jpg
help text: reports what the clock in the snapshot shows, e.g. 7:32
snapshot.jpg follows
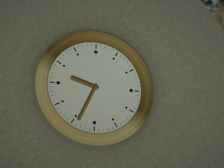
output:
9:34
